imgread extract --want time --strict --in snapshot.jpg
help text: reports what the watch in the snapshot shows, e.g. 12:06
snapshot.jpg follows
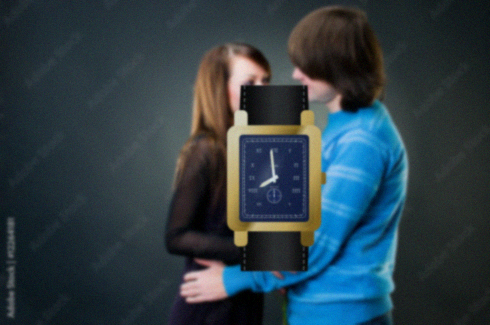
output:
7:59
